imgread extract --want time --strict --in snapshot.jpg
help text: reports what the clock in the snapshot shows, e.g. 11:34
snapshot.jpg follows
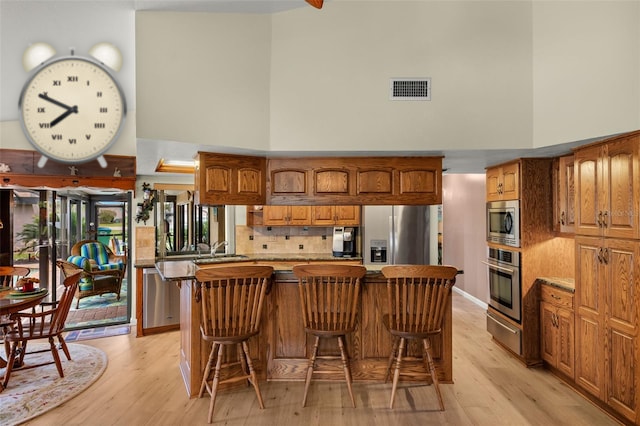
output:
7:49
